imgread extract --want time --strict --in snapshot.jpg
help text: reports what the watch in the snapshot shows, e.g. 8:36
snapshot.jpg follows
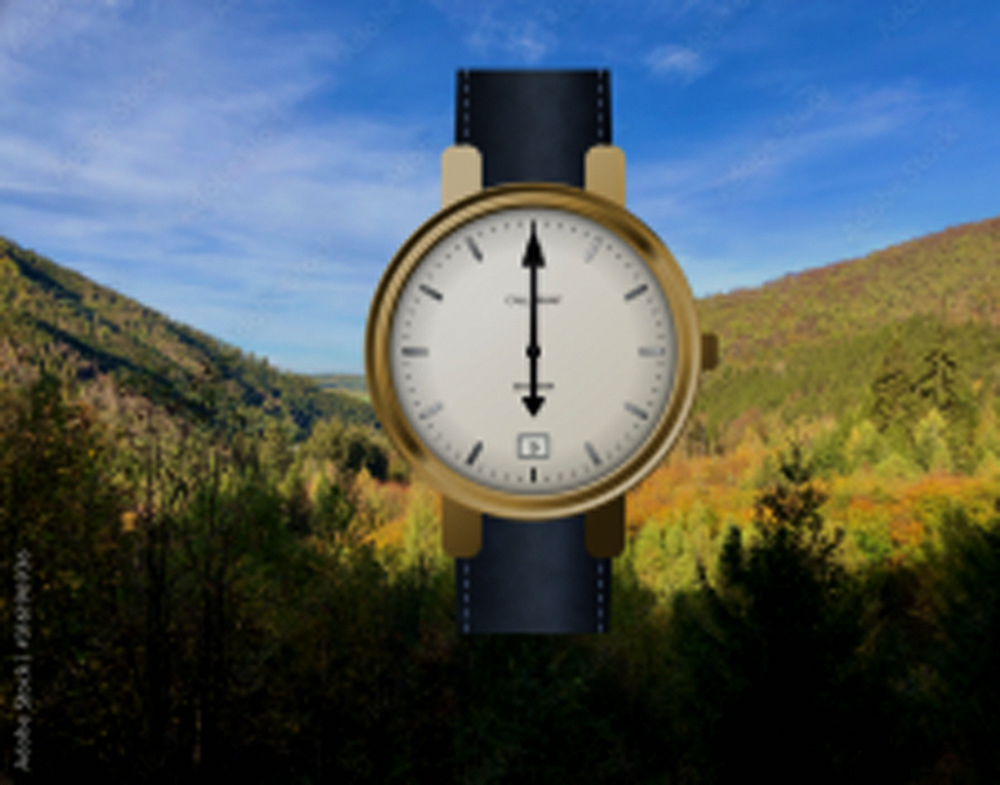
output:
6:00
